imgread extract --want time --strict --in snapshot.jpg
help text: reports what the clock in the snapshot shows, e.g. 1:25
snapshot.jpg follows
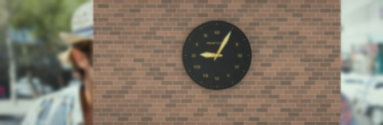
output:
9:05
